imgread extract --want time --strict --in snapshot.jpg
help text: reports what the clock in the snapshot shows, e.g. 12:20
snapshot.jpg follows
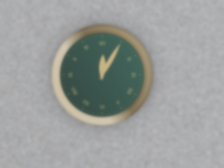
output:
12:05
